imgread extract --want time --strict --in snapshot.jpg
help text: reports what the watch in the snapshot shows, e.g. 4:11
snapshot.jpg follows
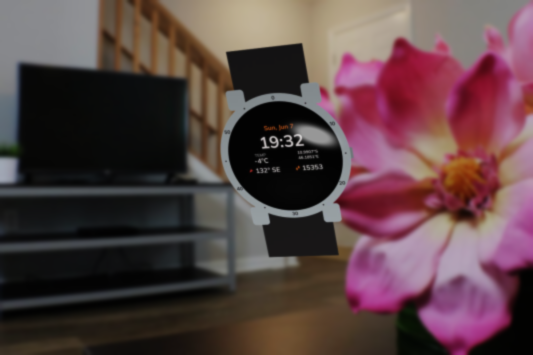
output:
19:32
